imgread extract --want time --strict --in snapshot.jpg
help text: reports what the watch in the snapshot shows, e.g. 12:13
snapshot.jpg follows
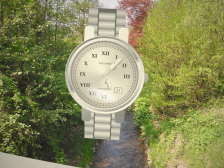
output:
5:07
